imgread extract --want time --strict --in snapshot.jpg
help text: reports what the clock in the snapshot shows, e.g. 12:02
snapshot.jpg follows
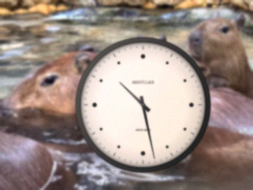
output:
10:28
